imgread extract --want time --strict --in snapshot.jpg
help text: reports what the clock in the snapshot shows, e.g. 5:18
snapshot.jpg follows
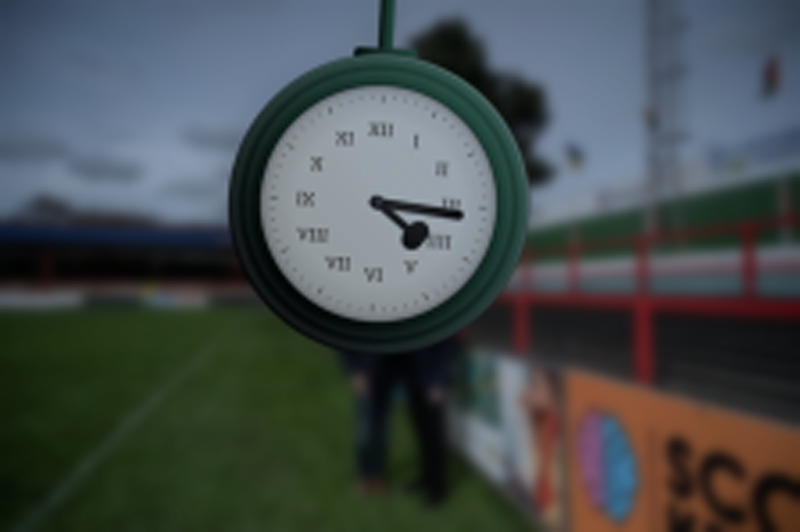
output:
4:16
